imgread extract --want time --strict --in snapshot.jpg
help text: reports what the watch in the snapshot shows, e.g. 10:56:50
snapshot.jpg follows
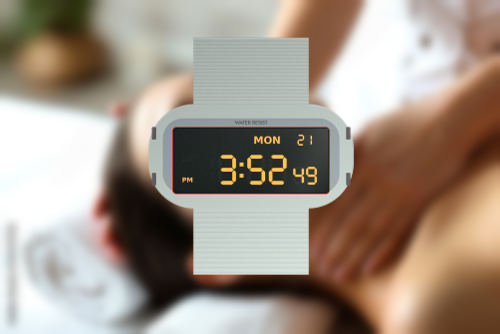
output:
3:52:49
